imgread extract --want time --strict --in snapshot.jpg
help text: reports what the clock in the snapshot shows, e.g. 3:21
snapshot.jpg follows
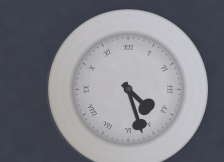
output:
4:27
